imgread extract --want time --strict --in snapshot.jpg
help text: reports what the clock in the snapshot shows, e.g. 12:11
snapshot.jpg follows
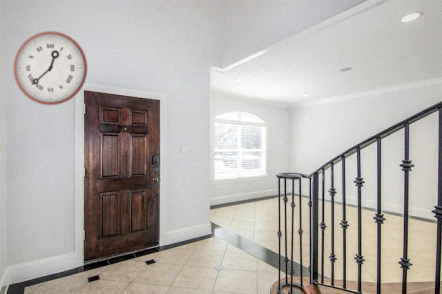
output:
12:38
